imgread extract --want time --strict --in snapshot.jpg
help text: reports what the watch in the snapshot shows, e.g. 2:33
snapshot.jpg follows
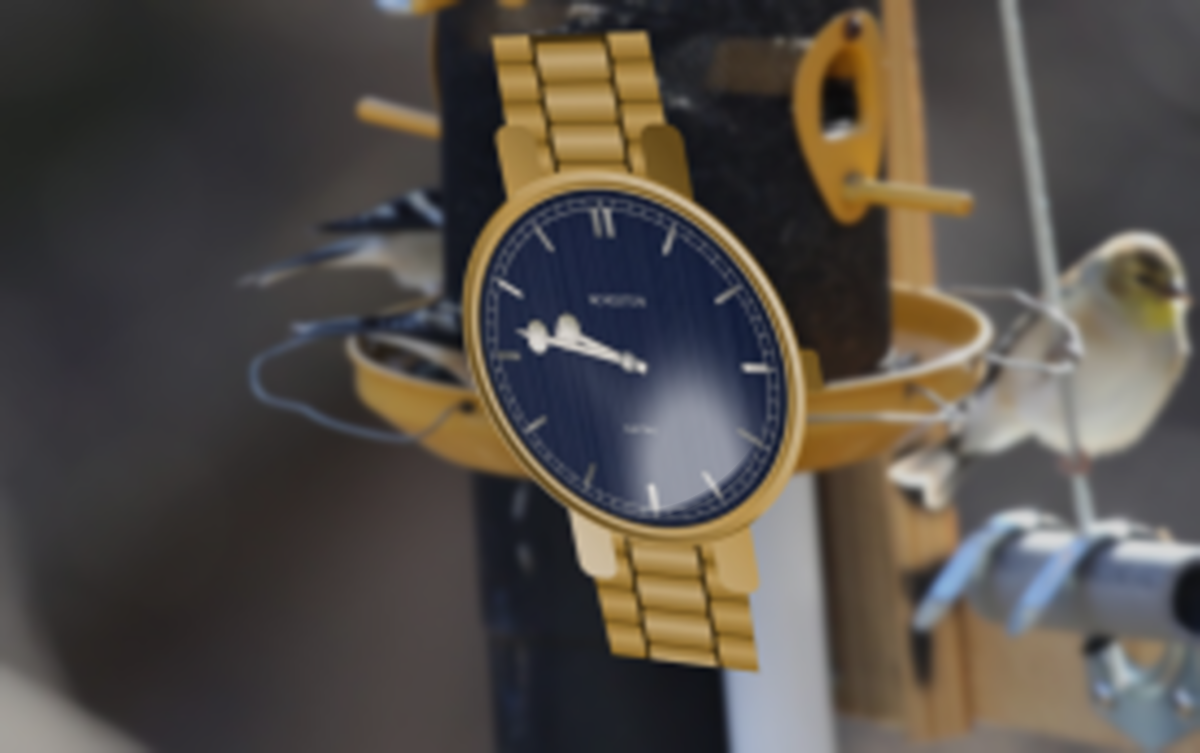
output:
9:47
